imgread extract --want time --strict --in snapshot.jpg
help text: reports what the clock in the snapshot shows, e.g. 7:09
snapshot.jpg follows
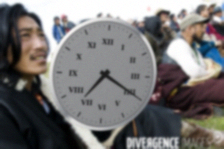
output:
7:20
